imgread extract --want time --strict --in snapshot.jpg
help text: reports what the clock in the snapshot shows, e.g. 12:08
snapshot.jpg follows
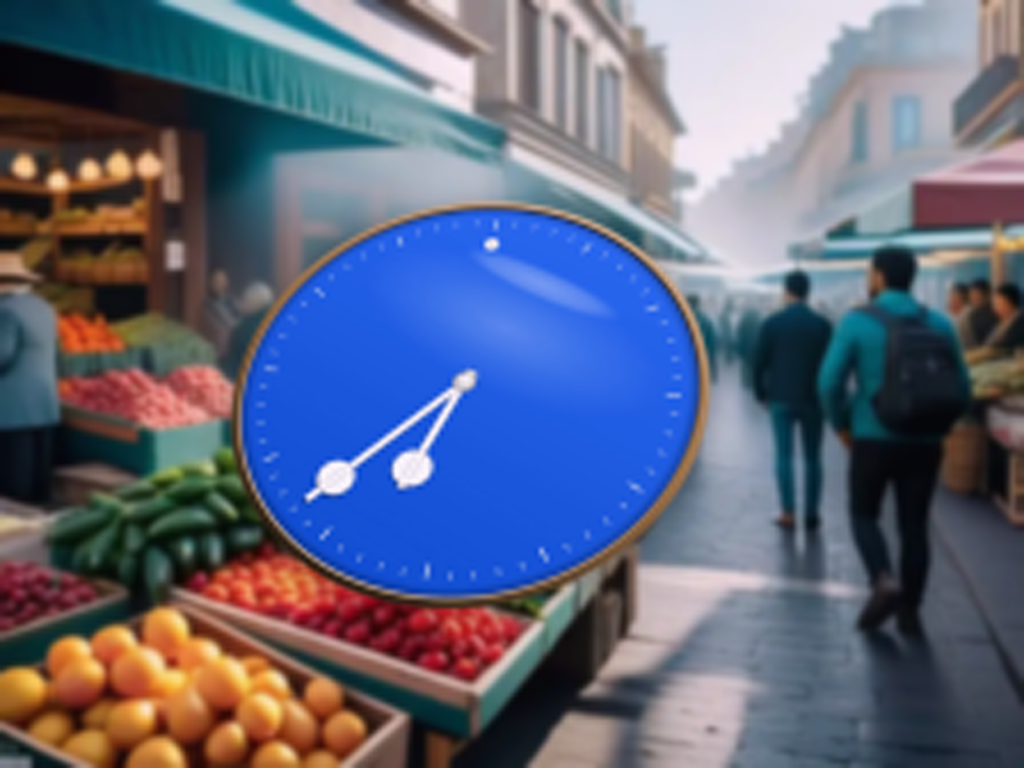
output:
6:37
